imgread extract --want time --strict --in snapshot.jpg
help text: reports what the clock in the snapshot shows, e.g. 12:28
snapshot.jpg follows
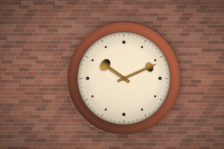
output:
10:11
